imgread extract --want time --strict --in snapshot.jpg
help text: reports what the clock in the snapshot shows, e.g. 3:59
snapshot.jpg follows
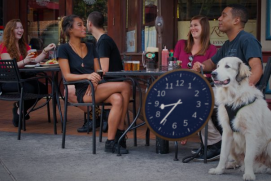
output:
8:36
